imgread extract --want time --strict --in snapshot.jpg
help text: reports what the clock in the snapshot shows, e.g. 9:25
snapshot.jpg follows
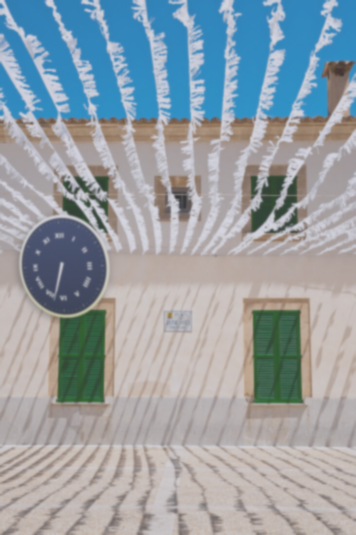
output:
6:33
